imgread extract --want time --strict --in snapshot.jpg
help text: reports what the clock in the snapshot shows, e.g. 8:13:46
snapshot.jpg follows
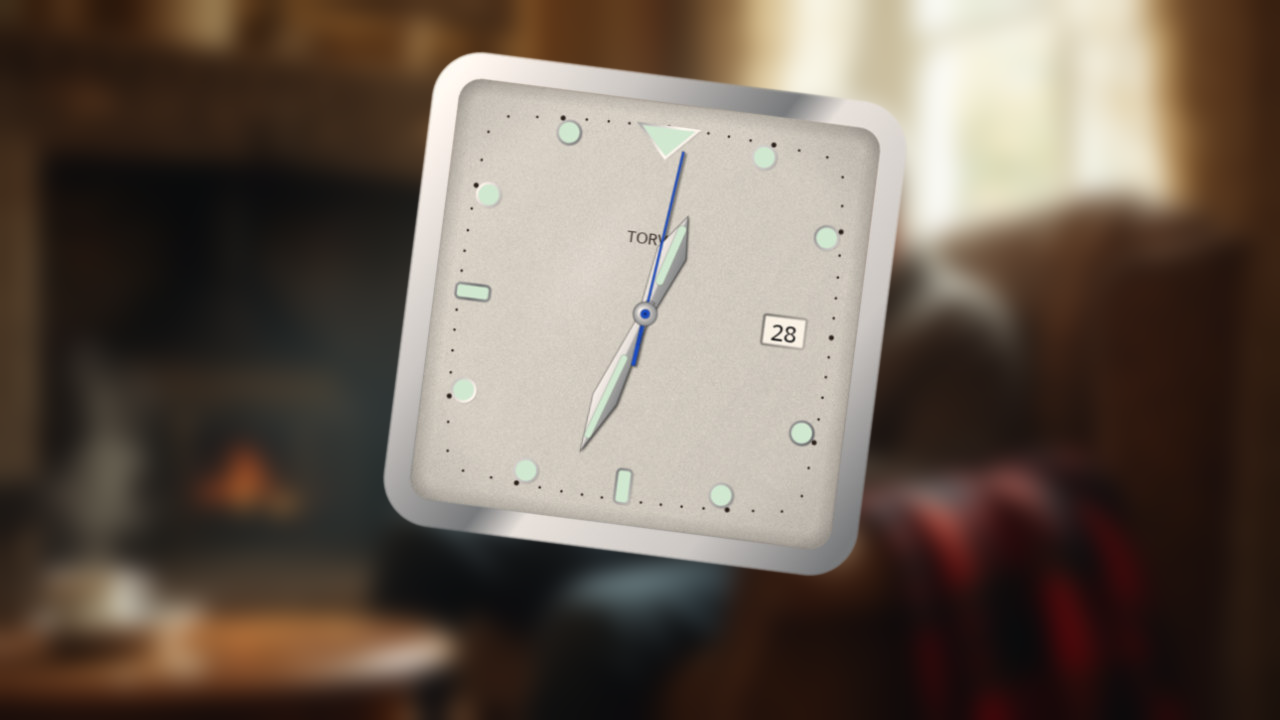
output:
12:33:01
